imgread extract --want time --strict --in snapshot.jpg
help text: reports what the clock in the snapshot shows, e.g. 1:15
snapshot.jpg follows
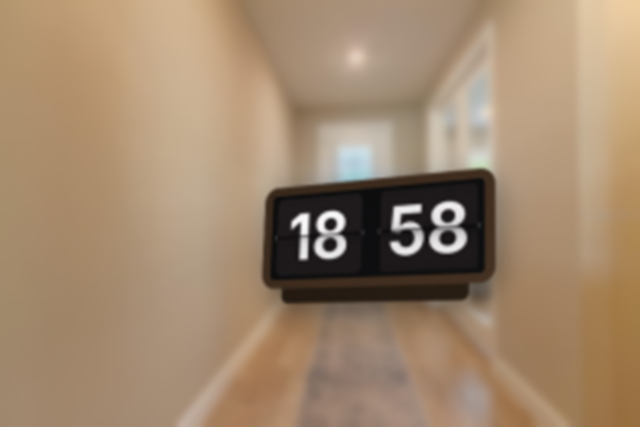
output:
18:58
